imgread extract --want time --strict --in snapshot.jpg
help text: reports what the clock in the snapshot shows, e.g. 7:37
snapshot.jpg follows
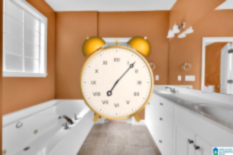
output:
7:07
